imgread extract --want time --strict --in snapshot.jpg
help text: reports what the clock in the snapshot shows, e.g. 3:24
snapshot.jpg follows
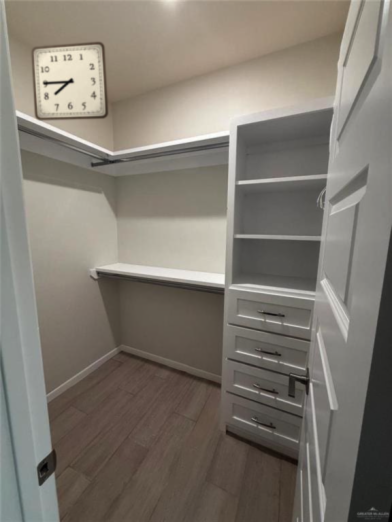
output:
7:45
